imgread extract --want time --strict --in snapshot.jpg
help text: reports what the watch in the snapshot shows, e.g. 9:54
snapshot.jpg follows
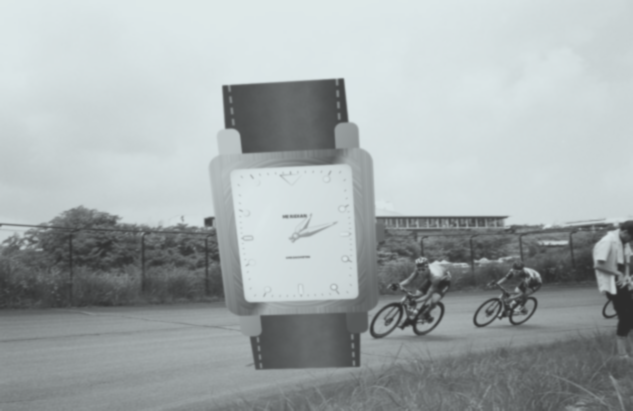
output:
1:12
